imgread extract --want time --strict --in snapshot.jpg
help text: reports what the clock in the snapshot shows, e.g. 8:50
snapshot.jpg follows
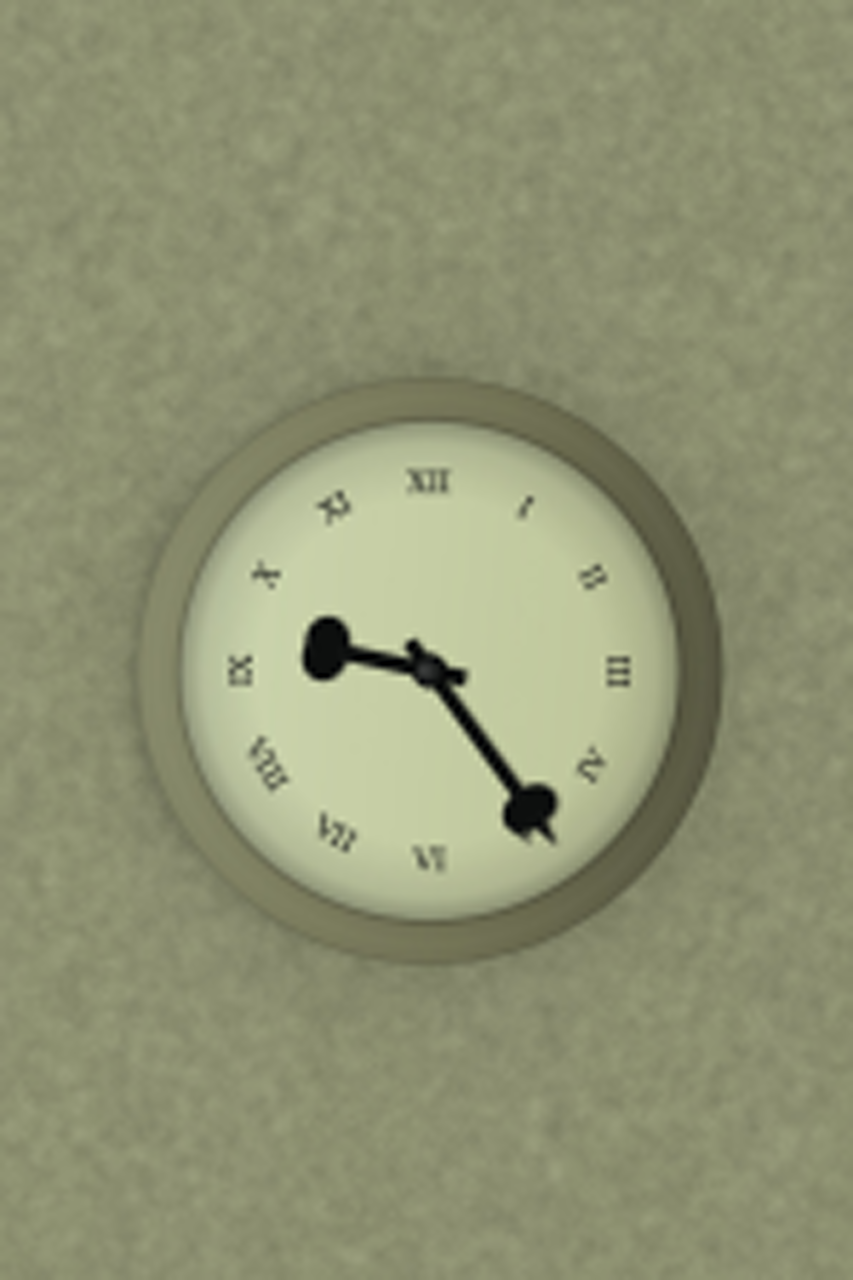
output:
9:24
